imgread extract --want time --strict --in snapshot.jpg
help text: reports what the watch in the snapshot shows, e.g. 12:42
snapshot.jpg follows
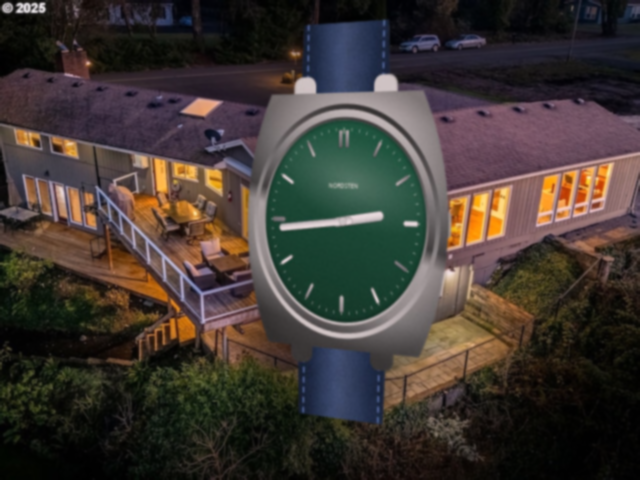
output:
2:44
